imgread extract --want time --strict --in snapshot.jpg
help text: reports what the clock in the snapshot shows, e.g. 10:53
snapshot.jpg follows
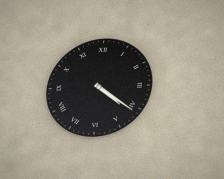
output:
4:21
